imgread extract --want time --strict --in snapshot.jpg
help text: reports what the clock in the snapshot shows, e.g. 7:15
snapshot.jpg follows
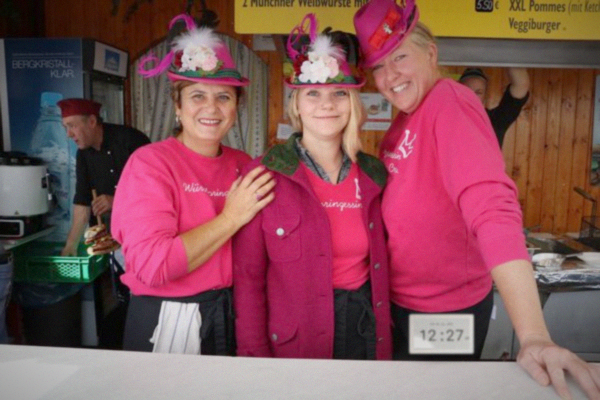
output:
12:27
